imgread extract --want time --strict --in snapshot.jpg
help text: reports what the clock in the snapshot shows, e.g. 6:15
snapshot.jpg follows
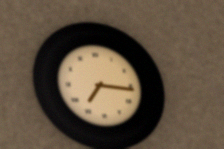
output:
7:16
